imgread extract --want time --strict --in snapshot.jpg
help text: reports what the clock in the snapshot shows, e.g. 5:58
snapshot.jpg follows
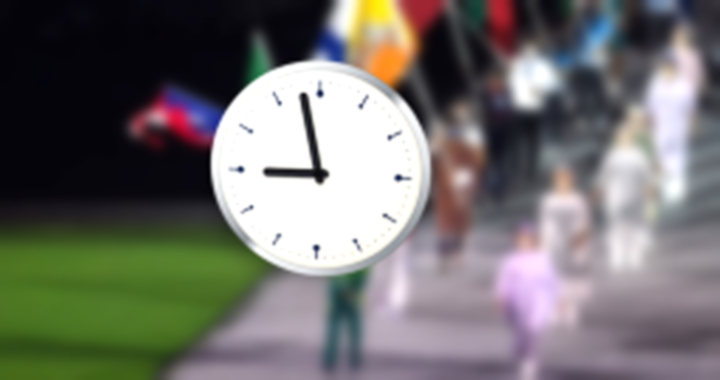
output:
8:58
